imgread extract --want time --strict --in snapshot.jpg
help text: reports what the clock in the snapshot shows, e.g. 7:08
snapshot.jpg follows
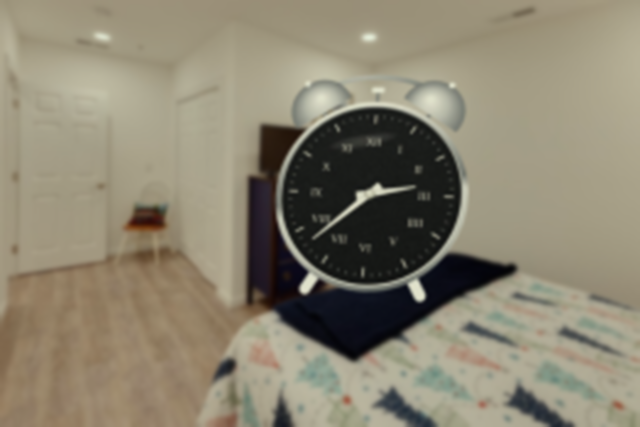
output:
2:38
